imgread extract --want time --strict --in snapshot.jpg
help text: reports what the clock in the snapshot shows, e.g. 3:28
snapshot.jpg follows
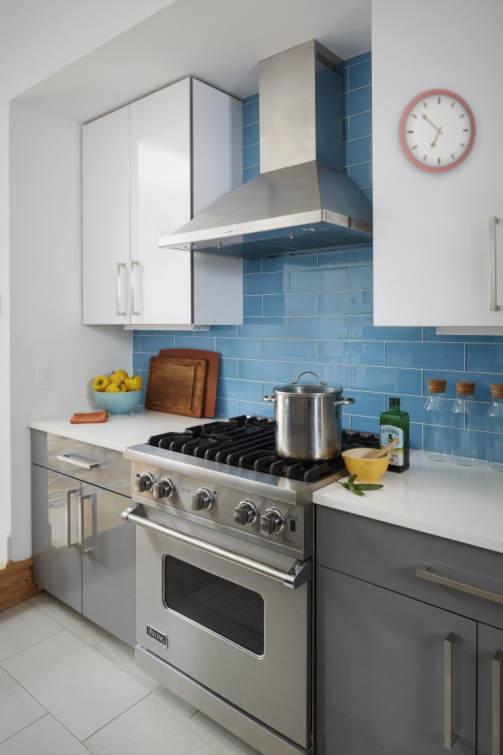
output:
6:52
